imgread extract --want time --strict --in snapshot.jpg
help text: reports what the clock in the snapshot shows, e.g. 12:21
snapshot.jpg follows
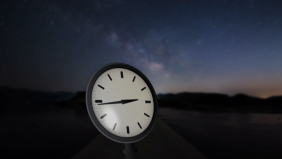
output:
2:44
